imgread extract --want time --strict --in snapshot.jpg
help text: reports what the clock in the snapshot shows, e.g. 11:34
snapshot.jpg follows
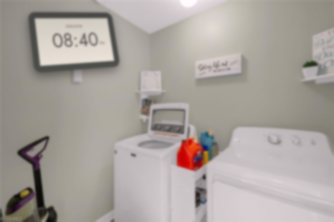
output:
8:40
